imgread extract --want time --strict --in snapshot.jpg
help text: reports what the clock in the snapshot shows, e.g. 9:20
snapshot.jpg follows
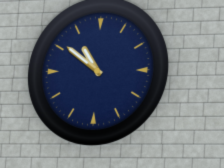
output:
10:51
